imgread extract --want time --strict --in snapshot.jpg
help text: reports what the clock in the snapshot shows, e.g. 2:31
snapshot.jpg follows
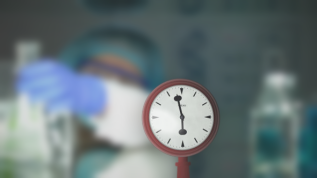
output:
5:58
